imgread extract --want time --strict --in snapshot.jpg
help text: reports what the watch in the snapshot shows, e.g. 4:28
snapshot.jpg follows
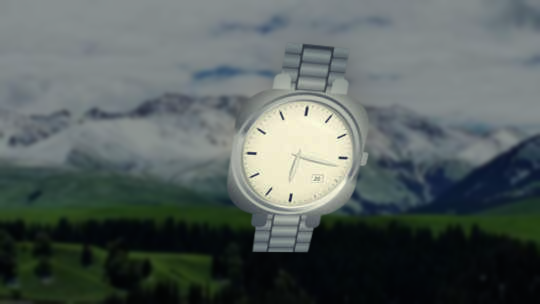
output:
6:17
